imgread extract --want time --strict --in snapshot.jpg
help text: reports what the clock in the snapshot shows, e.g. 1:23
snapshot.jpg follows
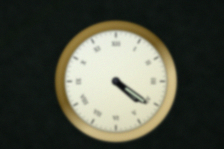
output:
4:21
